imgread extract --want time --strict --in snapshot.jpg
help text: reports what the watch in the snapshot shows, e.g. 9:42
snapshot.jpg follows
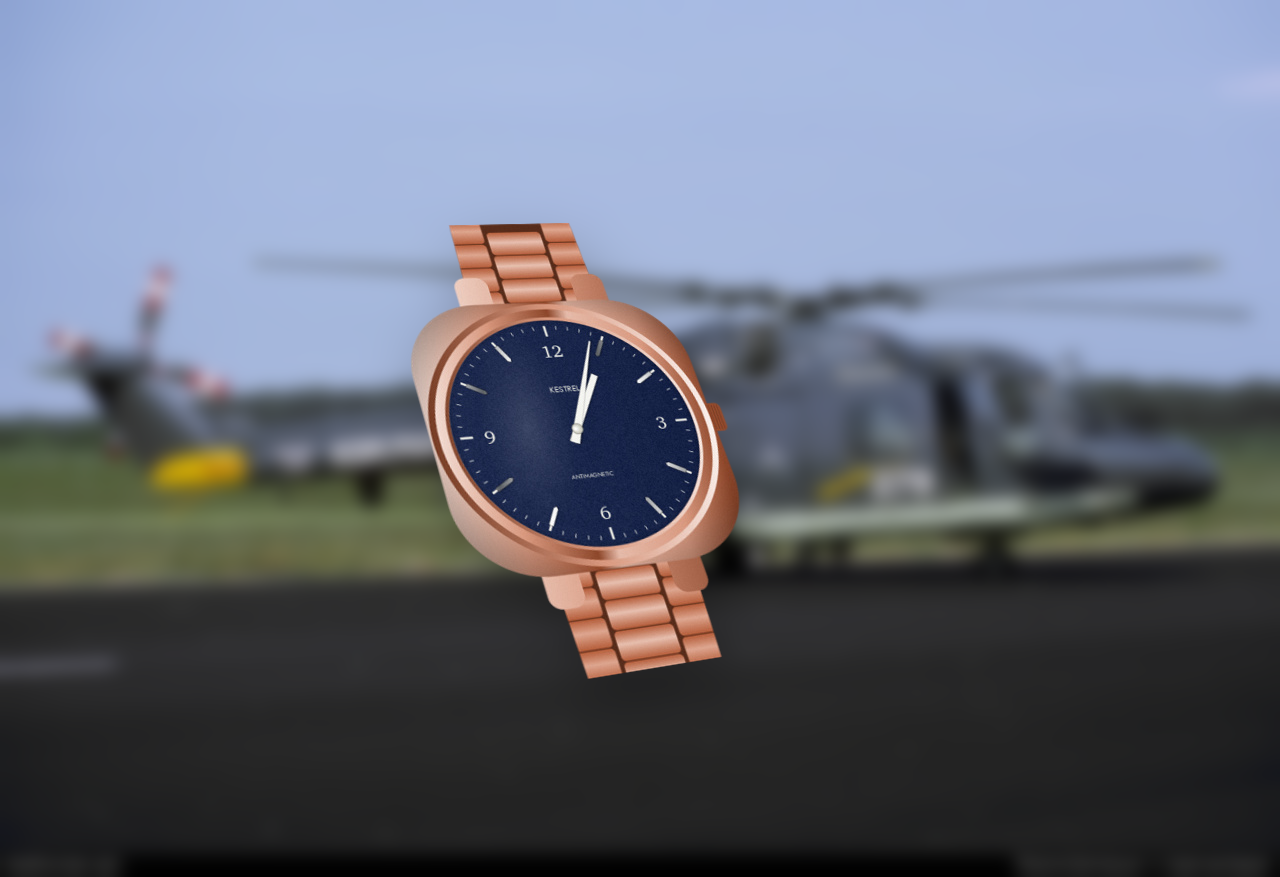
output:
1:04
